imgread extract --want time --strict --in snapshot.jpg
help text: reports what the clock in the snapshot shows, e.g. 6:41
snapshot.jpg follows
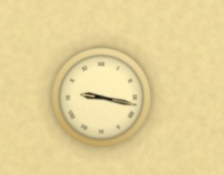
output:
9:17
